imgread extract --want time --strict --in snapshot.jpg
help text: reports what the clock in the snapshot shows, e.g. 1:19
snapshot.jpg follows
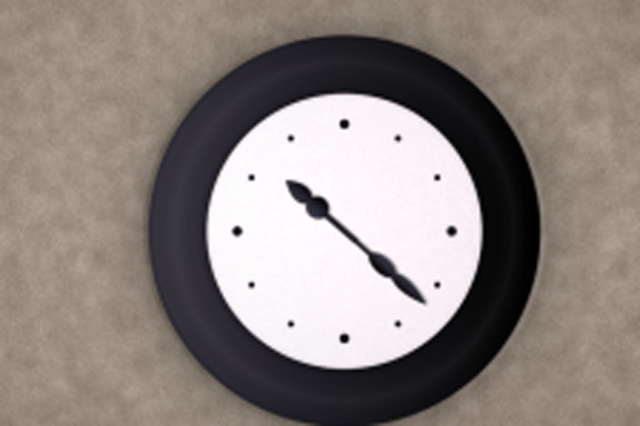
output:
10:22
